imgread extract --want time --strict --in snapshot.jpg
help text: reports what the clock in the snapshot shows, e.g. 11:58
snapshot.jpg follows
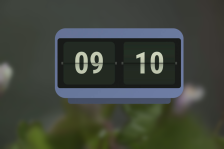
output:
9:10
